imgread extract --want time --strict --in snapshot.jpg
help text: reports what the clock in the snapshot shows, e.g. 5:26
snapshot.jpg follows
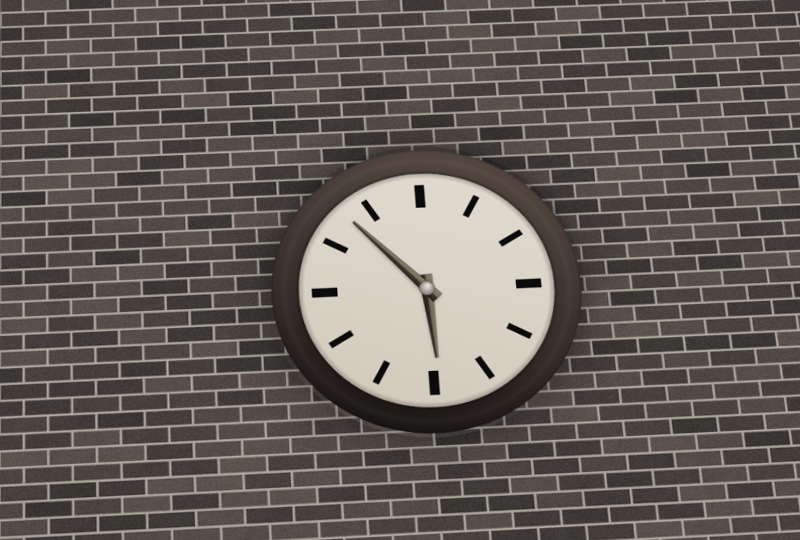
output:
5:53
